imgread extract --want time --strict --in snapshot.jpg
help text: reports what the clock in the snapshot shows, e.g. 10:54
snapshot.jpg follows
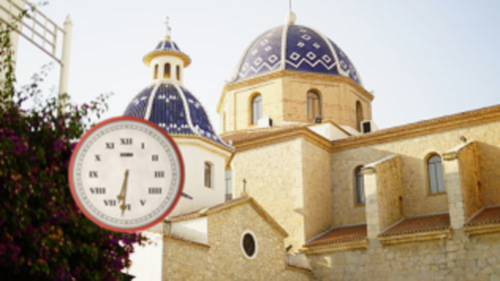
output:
6:31
